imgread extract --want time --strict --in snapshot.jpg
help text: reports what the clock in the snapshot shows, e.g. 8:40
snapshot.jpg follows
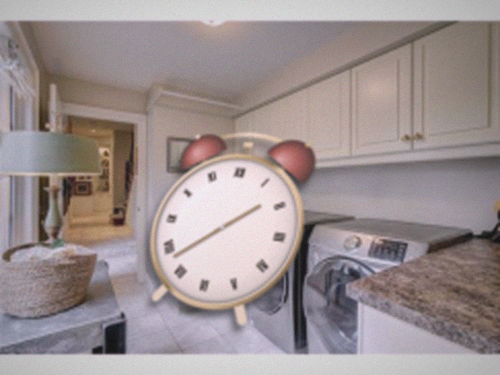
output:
1:38
